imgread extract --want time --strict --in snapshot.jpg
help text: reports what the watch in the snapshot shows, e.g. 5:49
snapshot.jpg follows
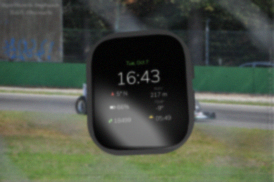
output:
16:43
